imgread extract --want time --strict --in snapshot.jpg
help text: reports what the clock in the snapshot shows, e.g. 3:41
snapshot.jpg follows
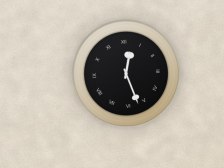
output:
12:27
